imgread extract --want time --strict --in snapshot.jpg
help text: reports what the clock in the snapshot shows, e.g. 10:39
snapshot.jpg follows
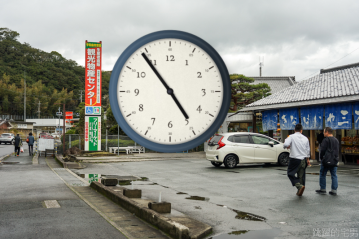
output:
4:54
